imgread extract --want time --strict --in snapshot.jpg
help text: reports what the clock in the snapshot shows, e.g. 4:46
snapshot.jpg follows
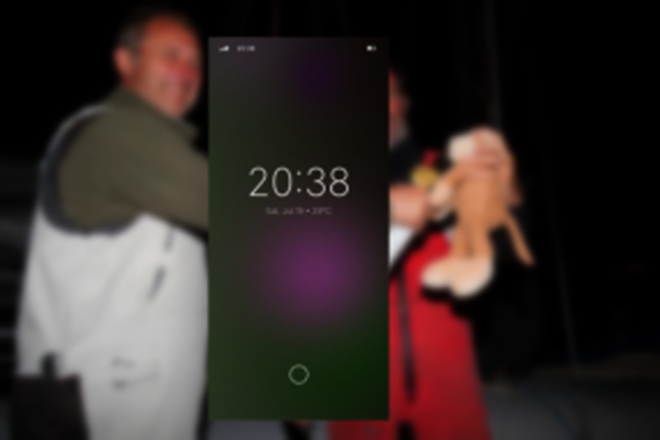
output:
20:38
